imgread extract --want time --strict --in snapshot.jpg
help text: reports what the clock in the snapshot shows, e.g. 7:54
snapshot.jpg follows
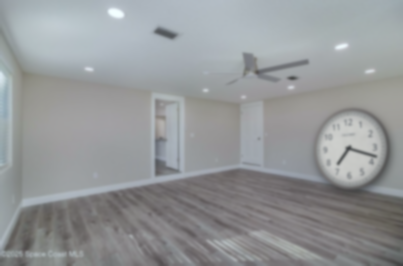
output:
7:18
